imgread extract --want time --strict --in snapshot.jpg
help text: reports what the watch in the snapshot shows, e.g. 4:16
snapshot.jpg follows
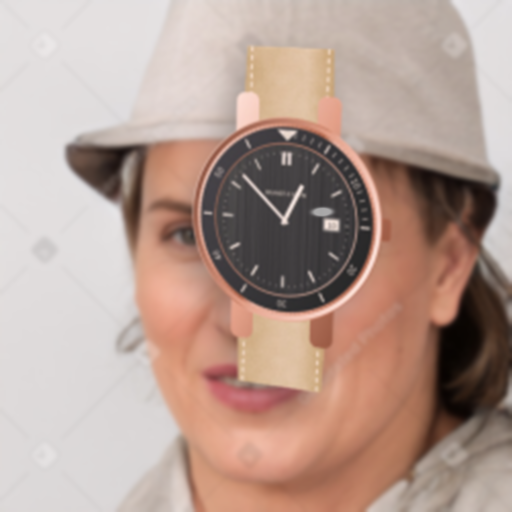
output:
12:52
